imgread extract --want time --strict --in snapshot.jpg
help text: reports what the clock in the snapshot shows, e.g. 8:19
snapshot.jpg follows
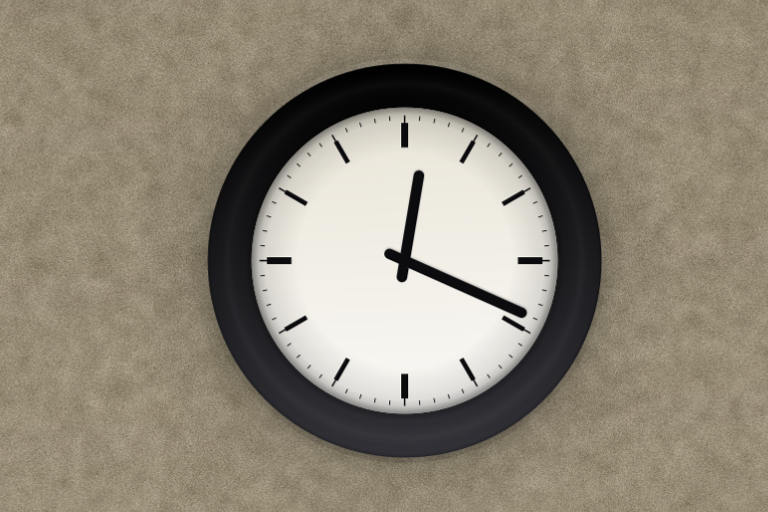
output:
12:19
